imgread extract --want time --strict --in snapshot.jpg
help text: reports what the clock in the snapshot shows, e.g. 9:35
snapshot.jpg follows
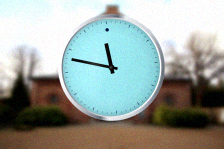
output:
11:48
